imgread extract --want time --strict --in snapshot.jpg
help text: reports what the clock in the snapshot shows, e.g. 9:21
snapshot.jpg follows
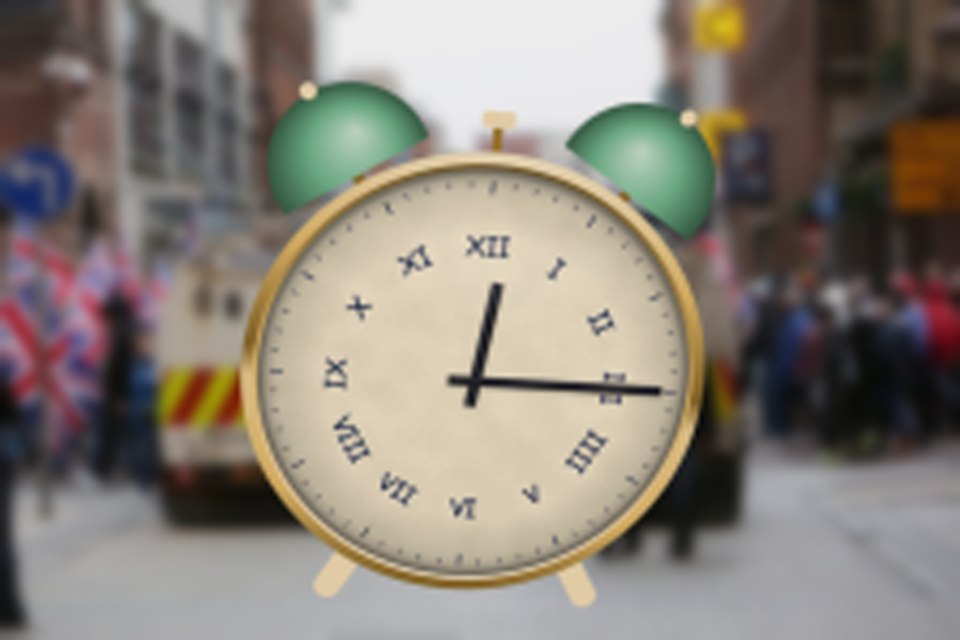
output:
12:15
